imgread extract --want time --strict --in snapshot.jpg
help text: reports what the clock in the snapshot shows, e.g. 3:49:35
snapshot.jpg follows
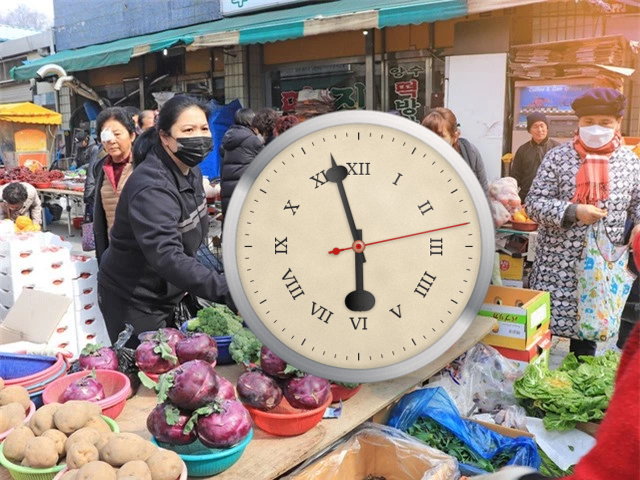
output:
5:57:13
